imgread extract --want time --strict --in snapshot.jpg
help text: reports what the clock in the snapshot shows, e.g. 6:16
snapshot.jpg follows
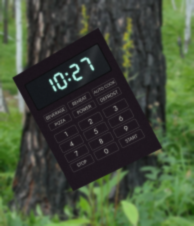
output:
10:27
